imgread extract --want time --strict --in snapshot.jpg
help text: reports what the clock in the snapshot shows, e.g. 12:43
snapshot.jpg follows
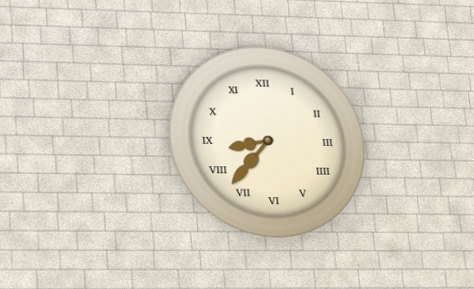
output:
8:37
